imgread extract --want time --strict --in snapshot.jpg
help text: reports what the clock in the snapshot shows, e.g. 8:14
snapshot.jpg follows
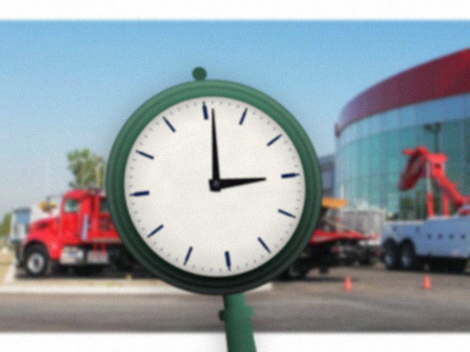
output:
3:01
